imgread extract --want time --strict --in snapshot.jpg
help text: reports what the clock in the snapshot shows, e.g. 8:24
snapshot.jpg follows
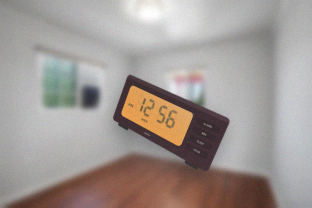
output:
12:56
